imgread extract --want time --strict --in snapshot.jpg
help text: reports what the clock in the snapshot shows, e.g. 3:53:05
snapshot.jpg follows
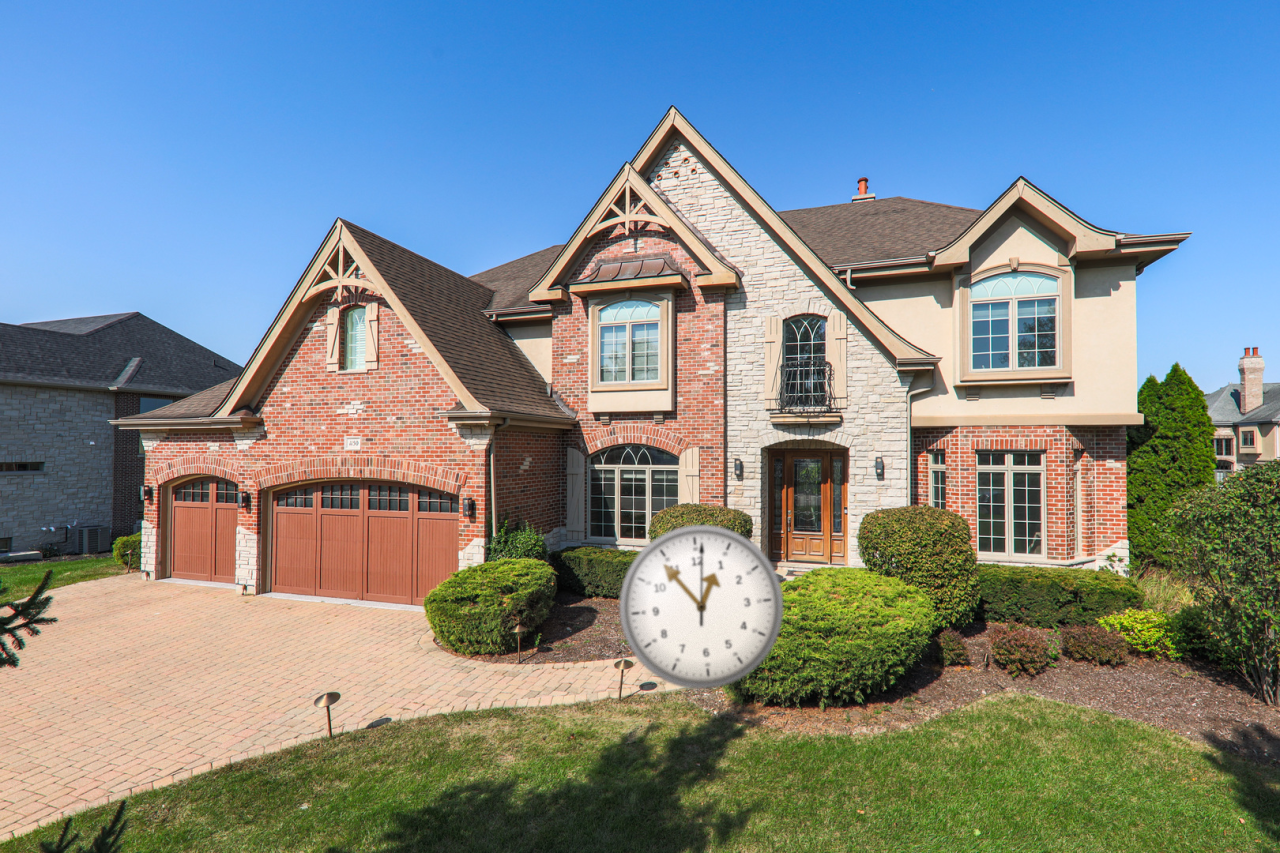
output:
12:54:01
